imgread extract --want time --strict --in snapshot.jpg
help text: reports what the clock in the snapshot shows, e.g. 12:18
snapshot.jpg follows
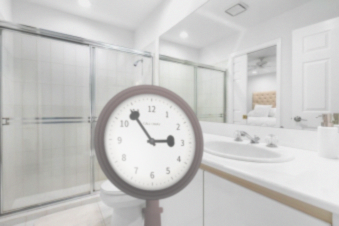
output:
2:54
